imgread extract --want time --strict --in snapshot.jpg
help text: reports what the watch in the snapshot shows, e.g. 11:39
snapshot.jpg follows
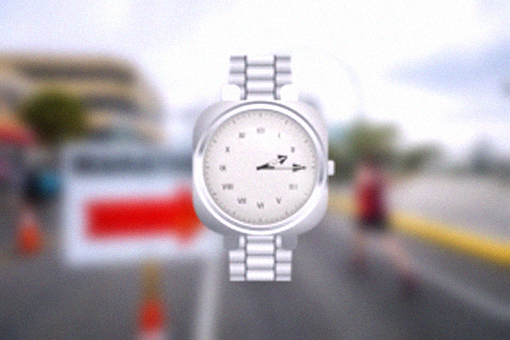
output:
2:15
